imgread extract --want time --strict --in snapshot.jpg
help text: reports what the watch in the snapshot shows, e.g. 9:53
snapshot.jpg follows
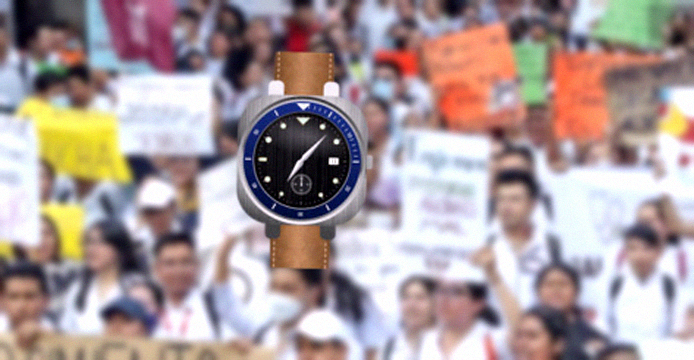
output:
7:07
